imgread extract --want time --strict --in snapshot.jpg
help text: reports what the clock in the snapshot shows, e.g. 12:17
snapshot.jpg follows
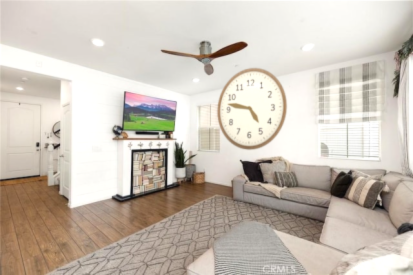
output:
4:47
